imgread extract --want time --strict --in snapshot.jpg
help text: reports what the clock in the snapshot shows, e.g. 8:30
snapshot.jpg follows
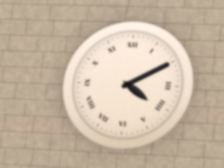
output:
4:10
